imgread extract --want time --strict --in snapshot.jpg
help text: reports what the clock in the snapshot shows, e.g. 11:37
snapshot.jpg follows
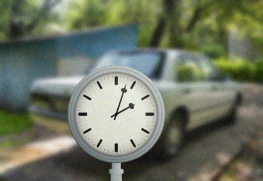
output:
2:03
